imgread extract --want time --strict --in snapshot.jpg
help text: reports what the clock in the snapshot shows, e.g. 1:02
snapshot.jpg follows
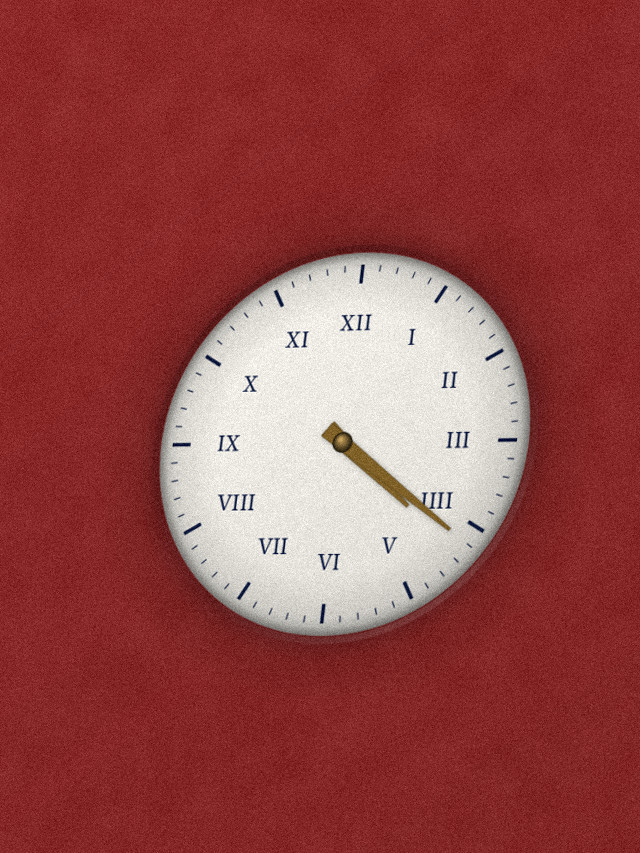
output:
4:21
